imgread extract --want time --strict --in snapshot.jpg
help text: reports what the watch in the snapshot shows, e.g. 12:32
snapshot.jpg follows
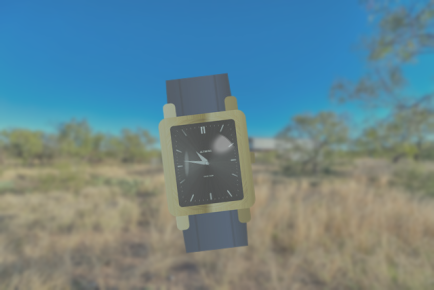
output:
10:47
